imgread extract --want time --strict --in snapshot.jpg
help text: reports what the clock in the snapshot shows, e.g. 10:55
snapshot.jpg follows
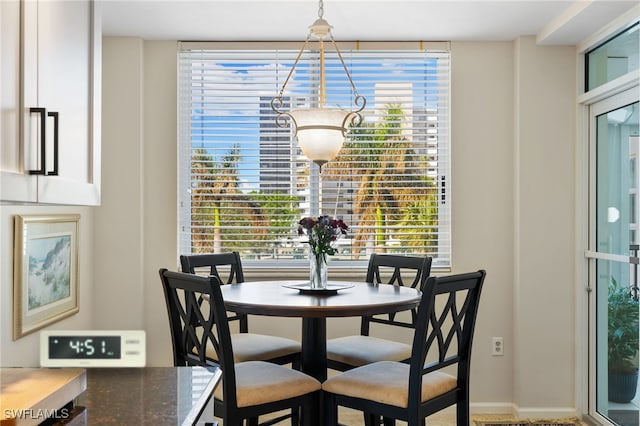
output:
4:51
